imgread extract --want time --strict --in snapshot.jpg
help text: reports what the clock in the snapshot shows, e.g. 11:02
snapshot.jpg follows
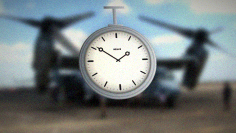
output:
1:51
